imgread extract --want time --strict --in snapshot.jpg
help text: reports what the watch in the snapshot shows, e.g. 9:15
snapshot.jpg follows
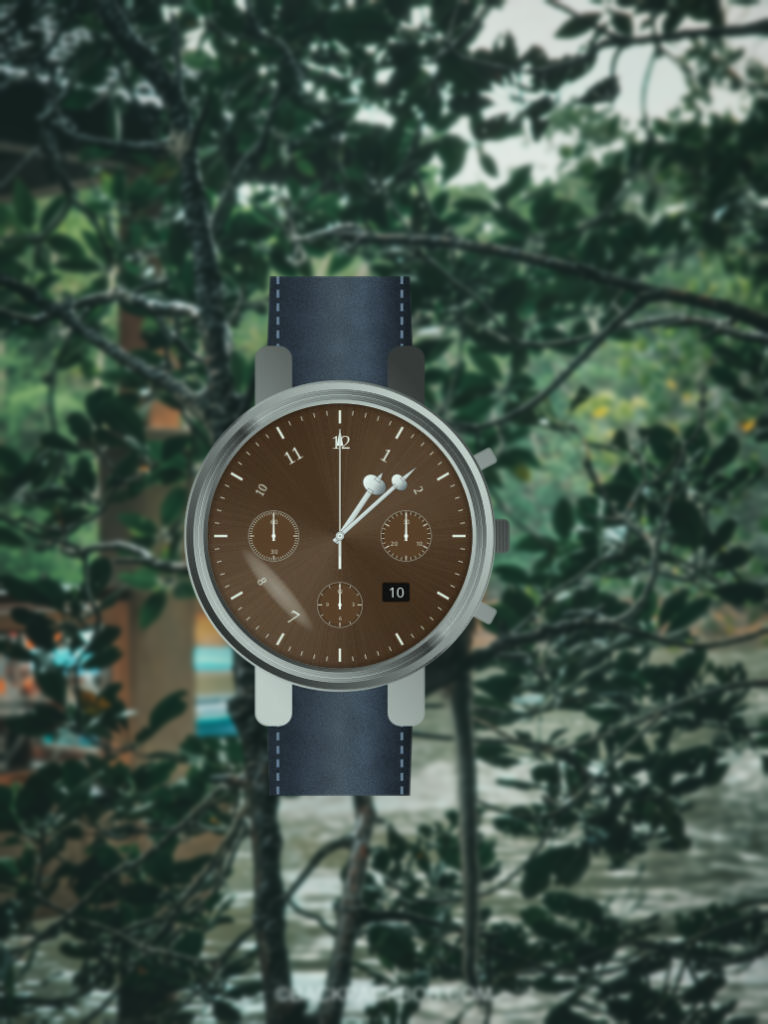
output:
1:08
